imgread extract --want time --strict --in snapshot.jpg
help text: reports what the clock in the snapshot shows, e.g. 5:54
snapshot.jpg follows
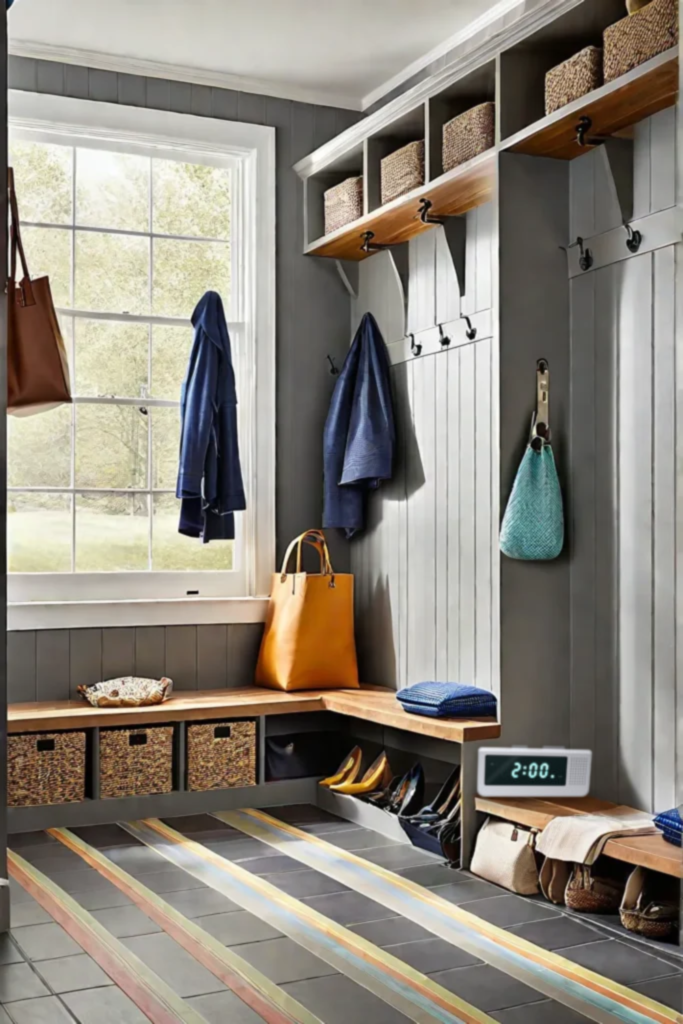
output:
2:00
